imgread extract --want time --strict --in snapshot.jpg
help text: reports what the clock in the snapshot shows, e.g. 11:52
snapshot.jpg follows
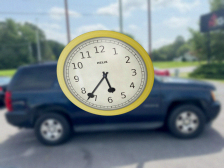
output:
5:37
